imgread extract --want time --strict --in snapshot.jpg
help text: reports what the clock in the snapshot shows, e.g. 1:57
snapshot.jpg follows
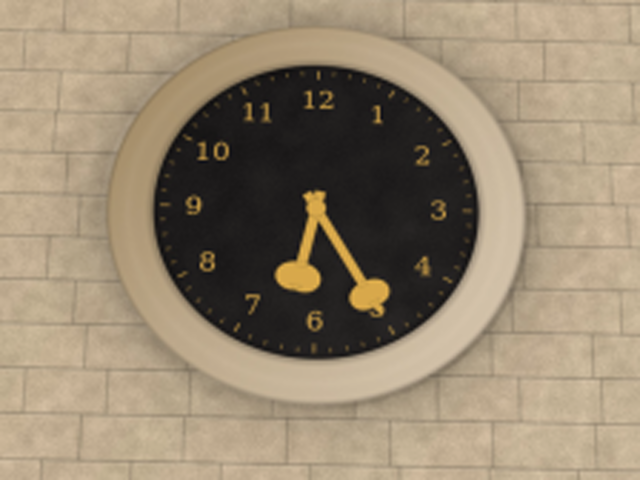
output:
6:25
